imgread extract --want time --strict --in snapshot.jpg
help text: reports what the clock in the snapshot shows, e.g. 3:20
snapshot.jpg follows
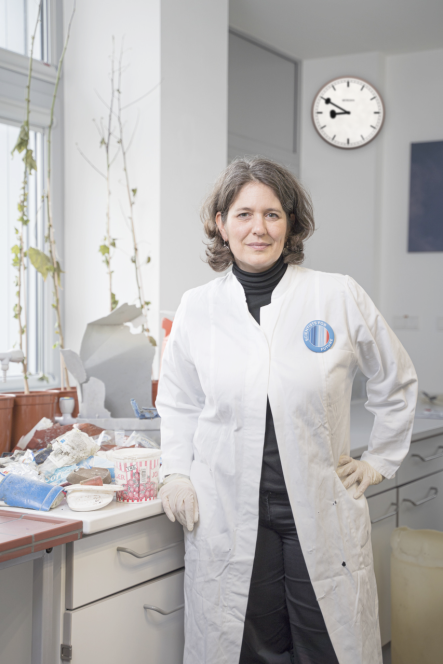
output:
8:50
